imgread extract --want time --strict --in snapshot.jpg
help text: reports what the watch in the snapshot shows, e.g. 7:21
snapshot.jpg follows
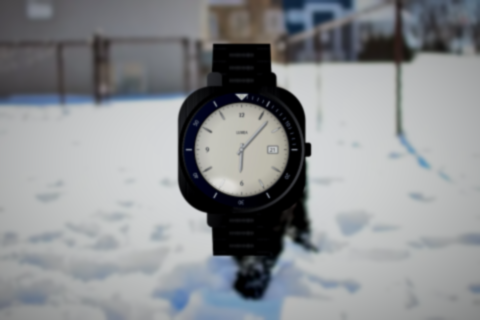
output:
6:07
